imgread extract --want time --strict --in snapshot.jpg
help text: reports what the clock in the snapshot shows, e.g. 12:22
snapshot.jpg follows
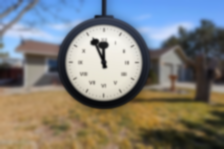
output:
11:56
